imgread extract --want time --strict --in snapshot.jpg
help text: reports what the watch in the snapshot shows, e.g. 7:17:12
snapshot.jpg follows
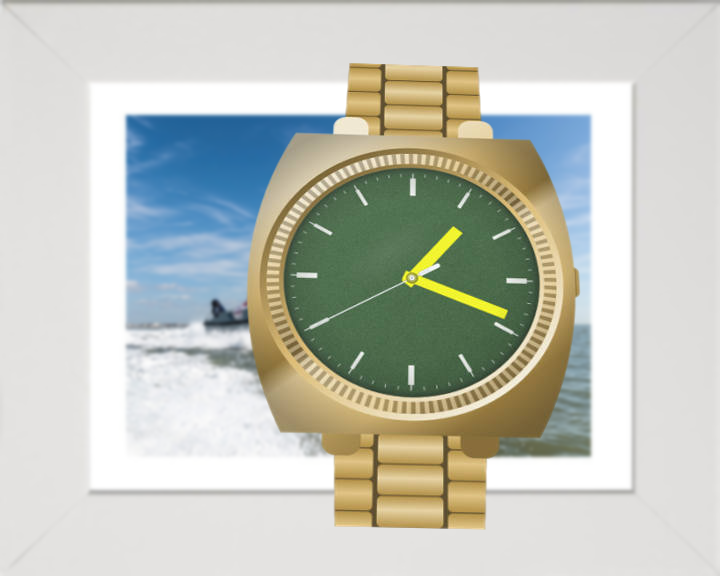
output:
1:18:40
